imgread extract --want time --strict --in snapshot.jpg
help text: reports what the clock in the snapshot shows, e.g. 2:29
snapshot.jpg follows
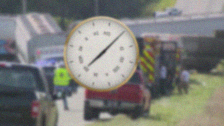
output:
7:05
